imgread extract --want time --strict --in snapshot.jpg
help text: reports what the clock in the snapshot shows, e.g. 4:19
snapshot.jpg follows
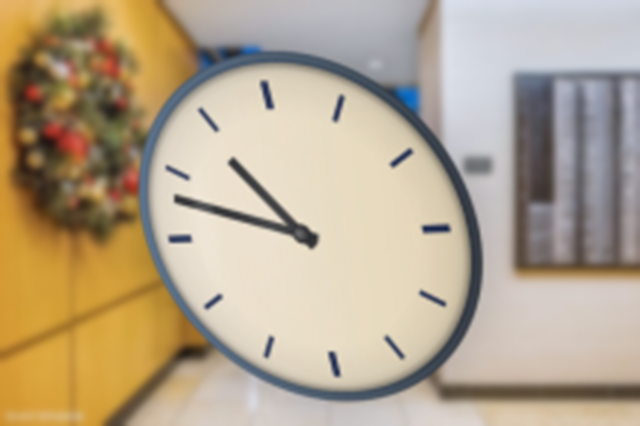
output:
10:48
